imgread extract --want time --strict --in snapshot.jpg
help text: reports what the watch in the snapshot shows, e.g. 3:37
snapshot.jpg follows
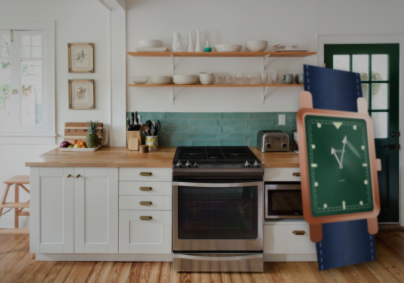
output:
11:03
